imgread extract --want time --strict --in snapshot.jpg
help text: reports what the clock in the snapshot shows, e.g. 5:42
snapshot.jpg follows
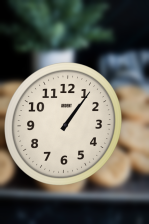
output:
1:06
